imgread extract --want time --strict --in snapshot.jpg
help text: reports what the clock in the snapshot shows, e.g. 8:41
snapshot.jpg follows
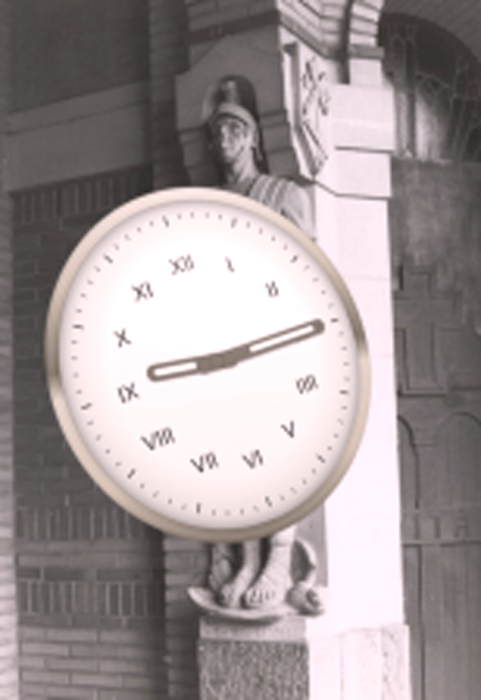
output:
9:15
